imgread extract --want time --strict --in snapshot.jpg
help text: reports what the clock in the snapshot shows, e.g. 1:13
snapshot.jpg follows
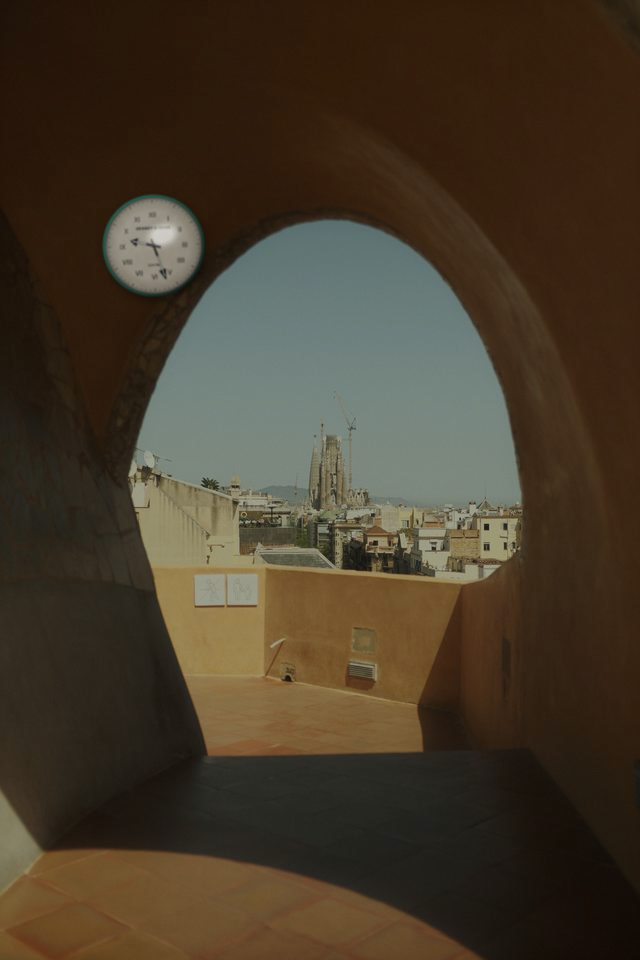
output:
9:27
